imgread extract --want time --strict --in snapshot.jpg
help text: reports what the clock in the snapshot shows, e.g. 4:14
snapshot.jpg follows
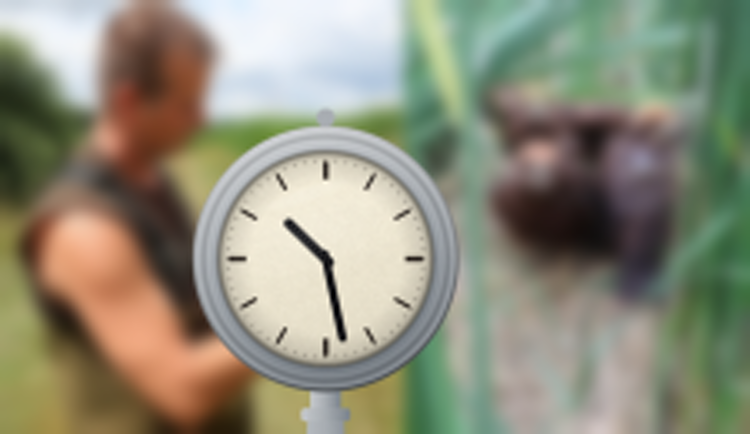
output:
10:28
